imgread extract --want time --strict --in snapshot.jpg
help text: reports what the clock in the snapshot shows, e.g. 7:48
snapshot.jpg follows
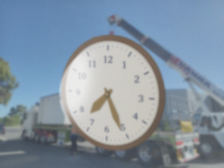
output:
7:26
